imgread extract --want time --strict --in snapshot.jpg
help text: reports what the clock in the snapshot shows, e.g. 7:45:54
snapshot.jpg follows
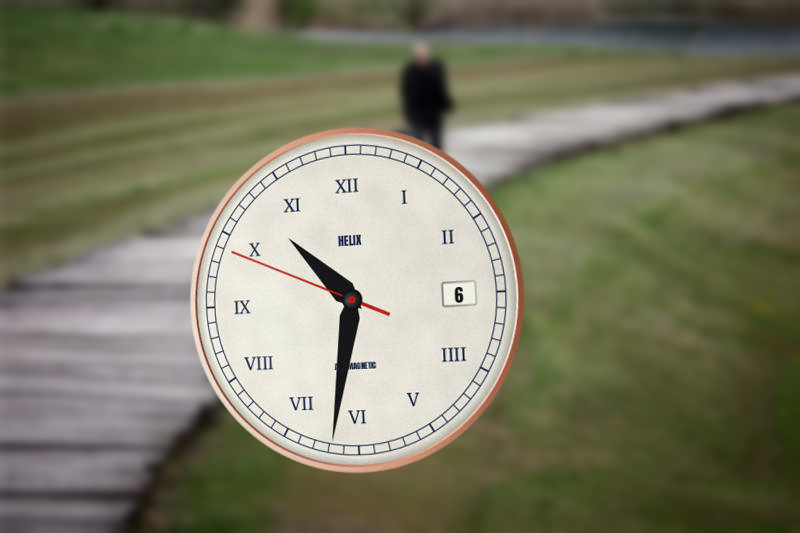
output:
10:31:49
